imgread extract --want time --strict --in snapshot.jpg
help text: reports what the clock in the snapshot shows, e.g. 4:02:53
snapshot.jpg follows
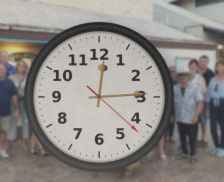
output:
12:14:22
